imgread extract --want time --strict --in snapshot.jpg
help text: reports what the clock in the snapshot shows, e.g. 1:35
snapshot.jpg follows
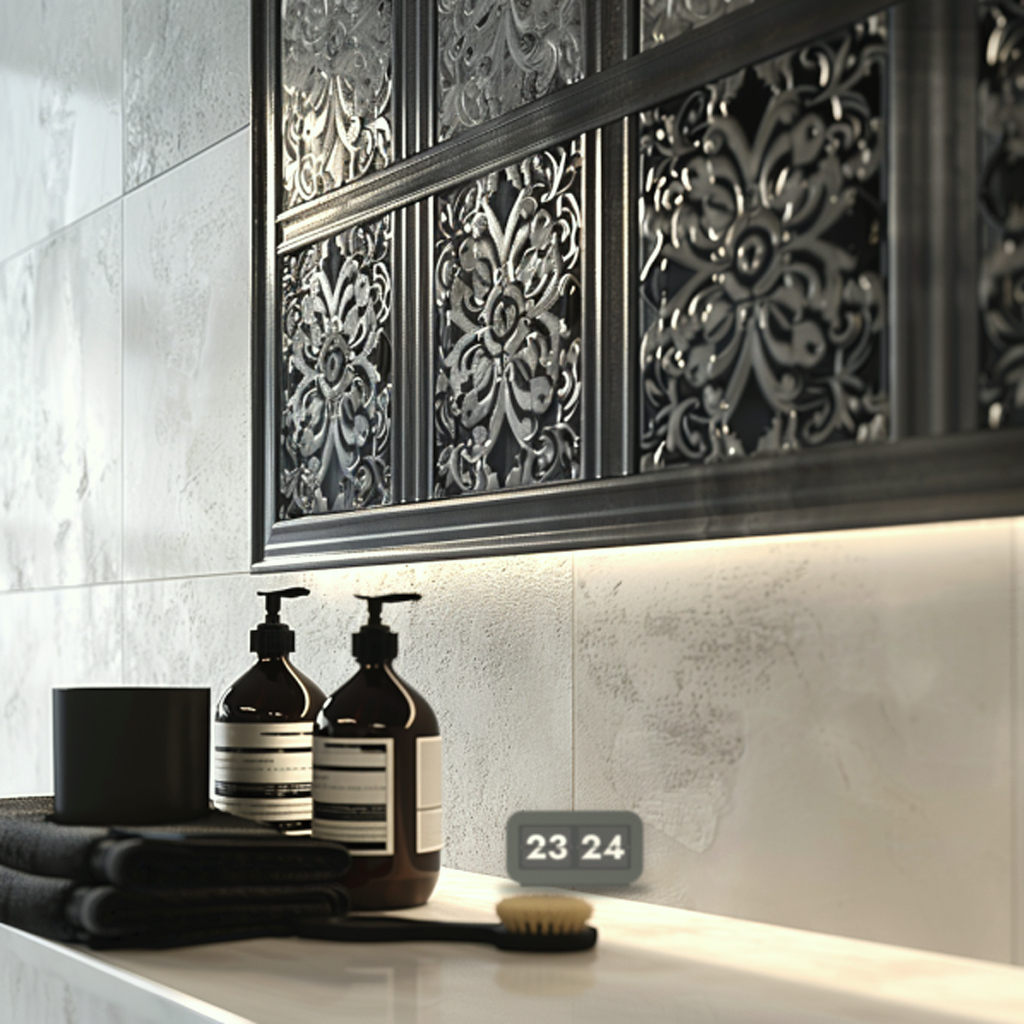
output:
23:24
